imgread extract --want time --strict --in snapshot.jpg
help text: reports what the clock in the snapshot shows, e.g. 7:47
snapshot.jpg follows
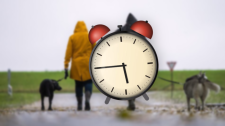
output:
5:45
